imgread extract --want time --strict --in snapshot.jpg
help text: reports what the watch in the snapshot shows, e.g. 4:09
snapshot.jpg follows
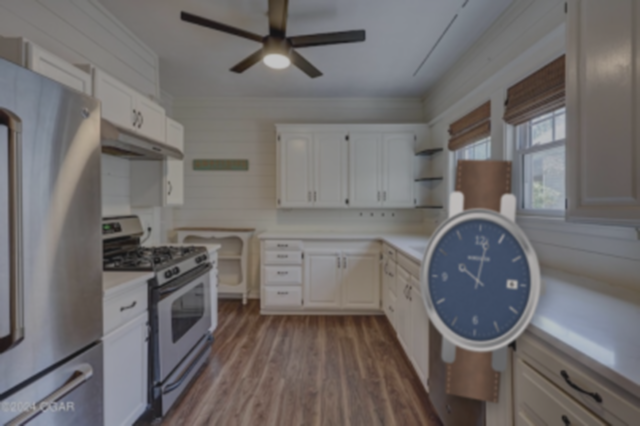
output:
10:02
